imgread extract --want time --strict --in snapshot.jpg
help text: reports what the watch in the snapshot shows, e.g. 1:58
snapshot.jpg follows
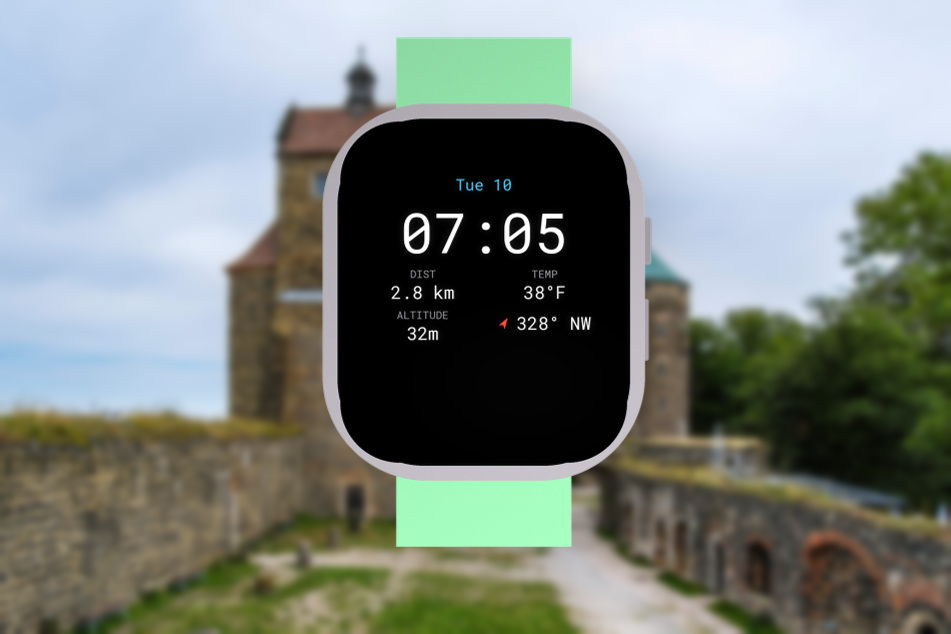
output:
7:05
